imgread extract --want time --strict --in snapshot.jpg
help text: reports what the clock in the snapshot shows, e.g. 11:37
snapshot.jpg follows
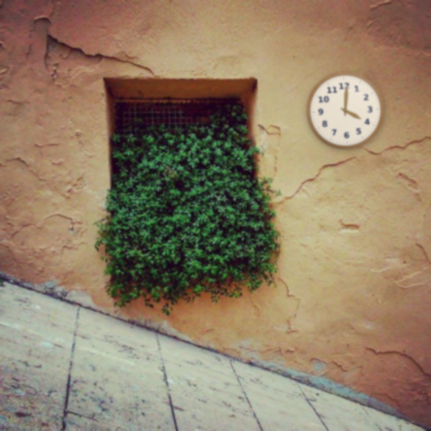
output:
4:01
